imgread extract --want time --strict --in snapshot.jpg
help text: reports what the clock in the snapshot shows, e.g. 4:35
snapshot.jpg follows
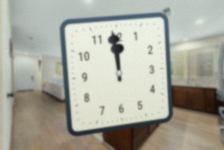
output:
11:59
